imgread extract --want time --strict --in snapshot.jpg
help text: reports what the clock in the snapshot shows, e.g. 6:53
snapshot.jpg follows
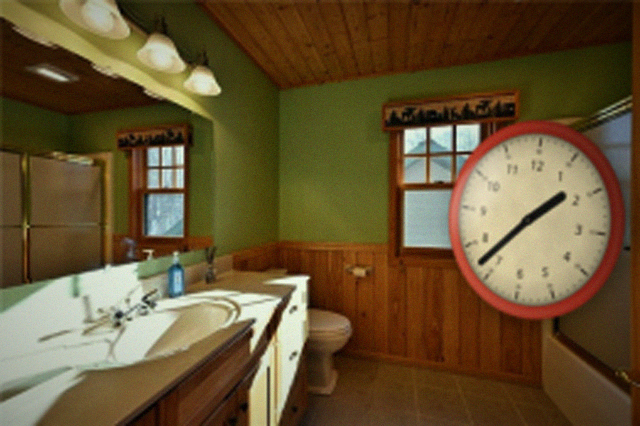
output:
1:37
